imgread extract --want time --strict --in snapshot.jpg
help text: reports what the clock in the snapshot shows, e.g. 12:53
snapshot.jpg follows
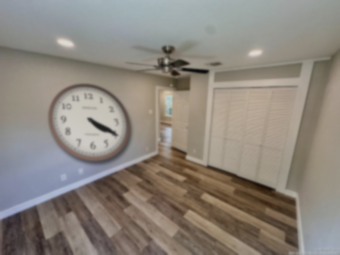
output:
4:20
